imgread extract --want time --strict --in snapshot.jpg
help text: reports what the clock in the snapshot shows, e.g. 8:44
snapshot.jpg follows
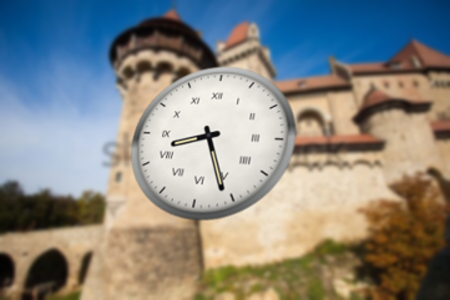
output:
8:26
